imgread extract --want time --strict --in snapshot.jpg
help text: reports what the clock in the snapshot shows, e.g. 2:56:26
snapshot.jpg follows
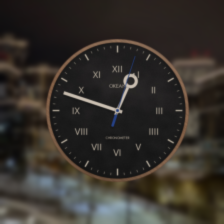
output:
12:48:03
